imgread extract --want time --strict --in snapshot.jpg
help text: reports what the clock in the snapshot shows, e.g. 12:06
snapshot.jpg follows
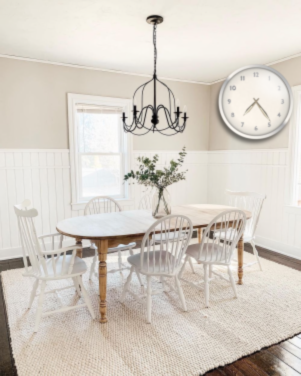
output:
7:24
